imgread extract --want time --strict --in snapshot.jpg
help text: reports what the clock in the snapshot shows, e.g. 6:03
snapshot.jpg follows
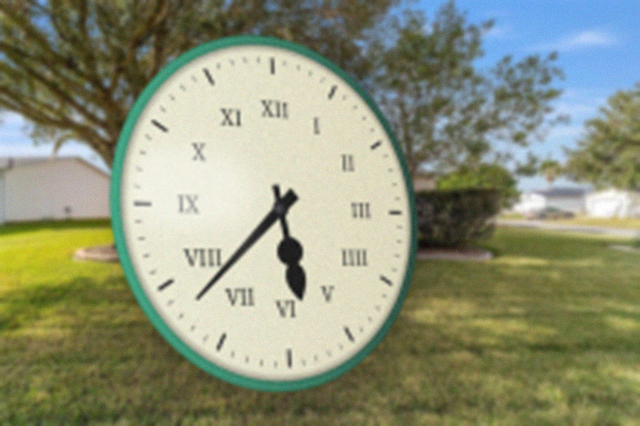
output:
5:38
